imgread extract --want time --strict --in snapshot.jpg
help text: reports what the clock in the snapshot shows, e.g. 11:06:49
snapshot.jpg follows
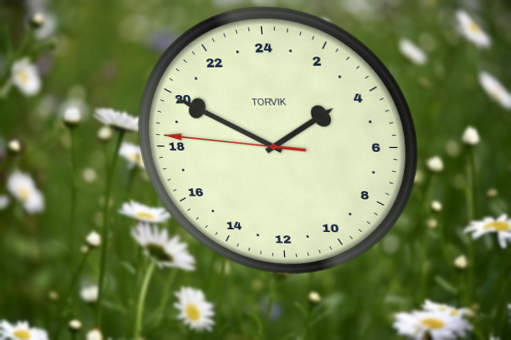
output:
3:49:46
